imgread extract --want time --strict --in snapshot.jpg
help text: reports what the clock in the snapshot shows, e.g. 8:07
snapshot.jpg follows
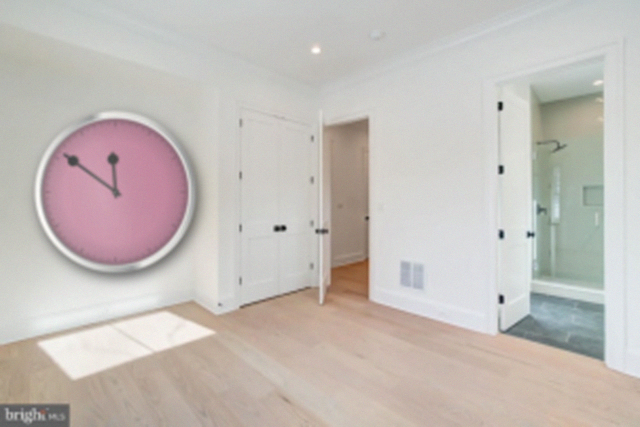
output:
11:51
